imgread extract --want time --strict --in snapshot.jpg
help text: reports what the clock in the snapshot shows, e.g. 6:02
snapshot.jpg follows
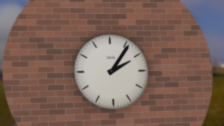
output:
2:06
